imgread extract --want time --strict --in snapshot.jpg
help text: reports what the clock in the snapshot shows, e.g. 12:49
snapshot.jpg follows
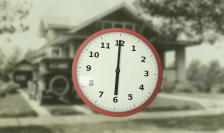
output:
6:00
